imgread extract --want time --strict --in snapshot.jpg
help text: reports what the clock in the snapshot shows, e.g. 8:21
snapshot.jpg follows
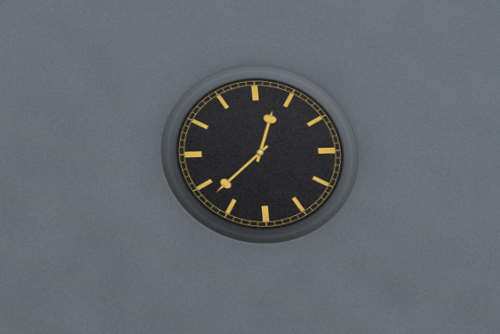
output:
12:38
